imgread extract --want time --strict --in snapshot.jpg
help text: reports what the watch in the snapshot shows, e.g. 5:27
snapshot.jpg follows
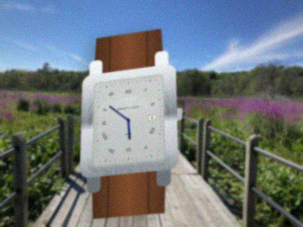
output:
5:52
